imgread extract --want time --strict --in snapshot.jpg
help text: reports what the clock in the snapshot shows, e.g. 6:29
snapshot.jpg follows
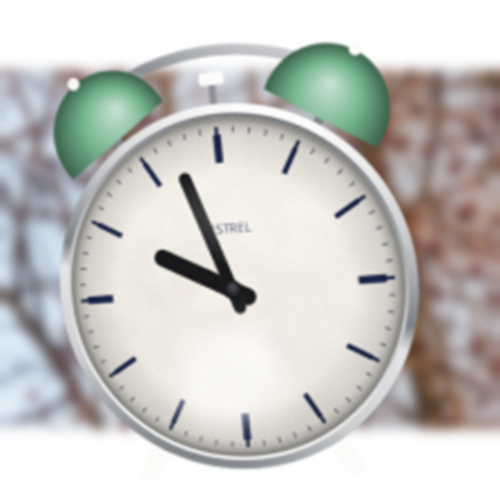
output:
9:57
